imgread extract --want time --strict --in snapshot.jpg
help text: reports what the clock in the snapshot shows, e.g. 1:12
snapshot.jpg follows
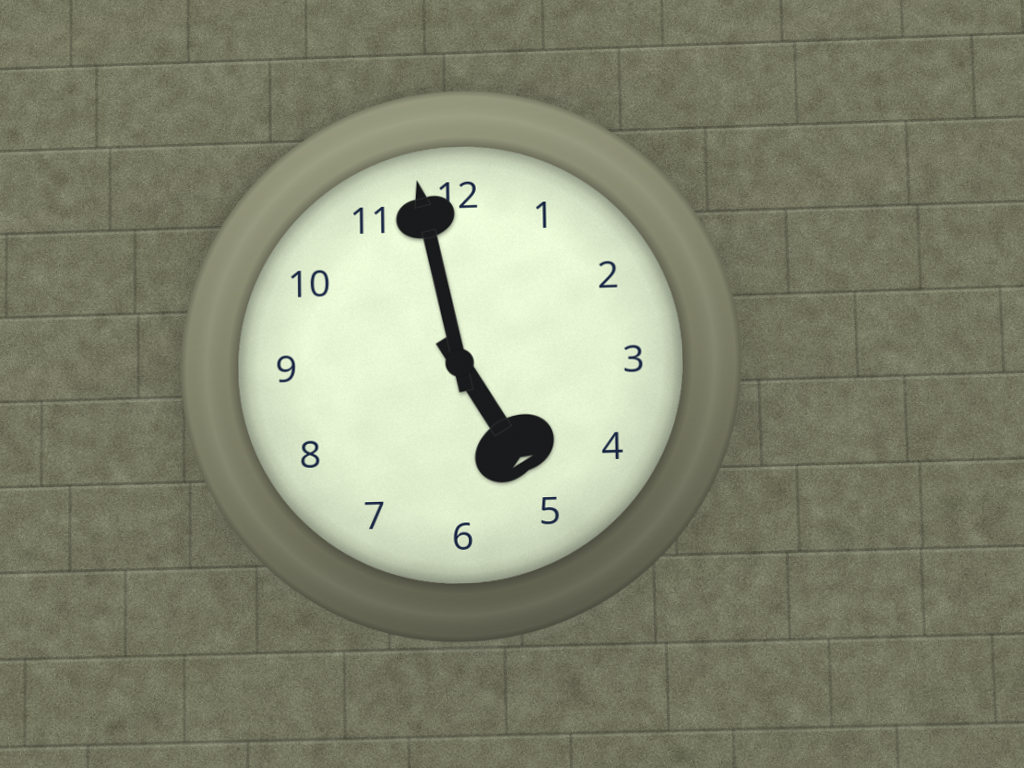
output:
4:58
